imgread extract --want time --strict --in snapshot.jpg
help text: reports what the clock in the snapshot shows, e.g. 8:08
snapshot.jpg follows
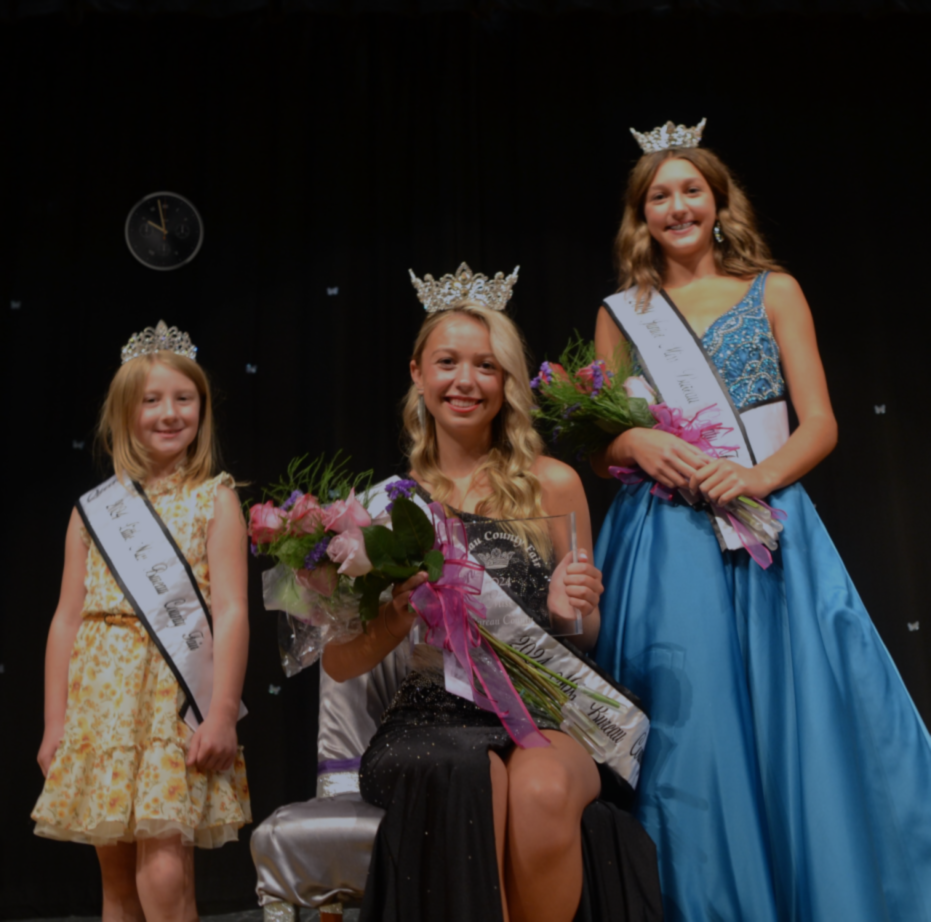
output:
9:58
